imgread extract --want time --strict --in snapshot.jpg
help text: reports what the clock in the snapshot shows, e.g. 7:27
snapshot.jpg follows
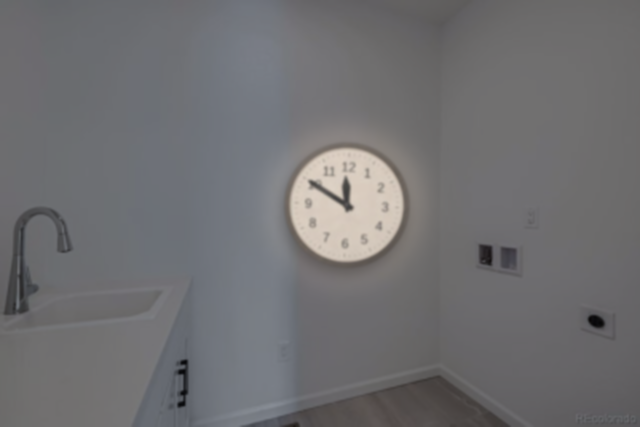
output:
11:50
